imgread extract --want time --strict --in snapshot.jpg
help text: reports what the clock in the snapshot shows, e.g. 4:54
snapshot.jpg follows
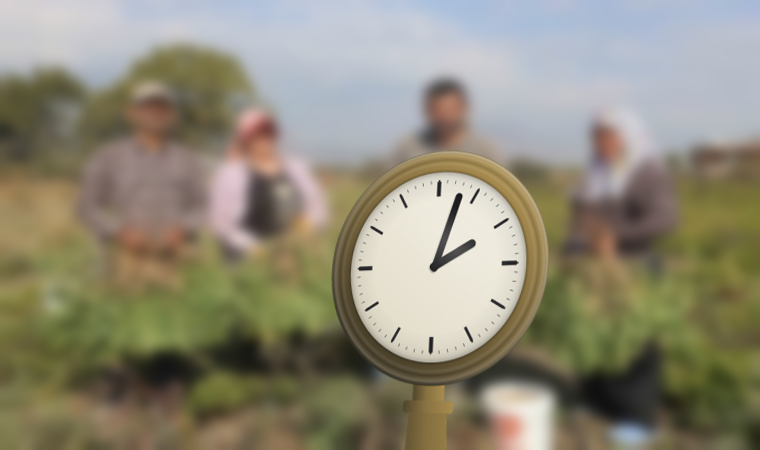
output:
2:03
